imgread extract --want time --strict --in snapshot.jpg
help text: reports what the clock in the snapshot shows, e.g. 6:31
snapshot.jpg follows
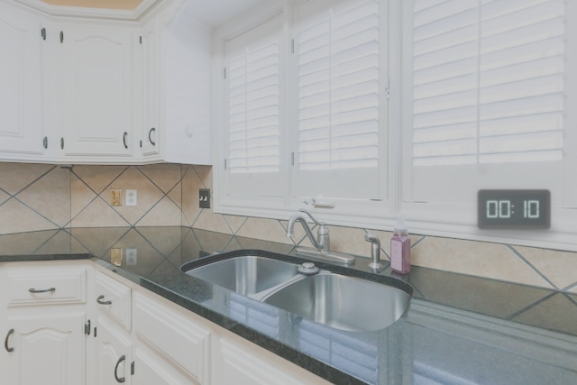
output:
0:10
